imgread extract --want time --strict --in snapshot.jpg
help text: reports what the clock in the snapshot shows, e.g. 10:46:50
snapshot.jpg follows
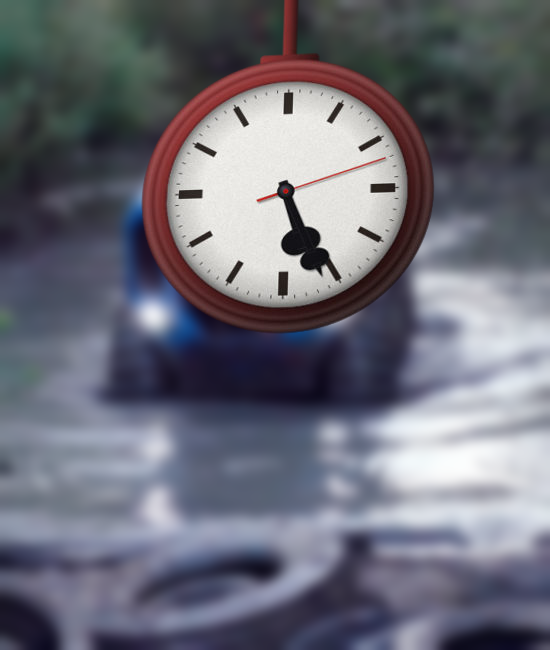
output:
5:26:12
